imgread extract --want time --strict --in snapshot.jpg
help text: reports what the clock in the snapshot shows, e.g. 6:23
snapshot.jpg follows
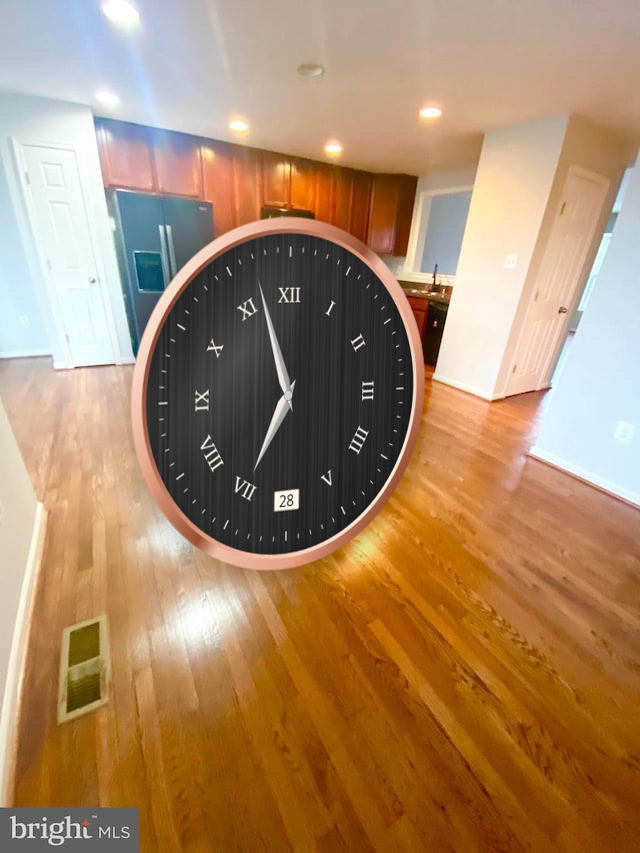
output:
6:57
